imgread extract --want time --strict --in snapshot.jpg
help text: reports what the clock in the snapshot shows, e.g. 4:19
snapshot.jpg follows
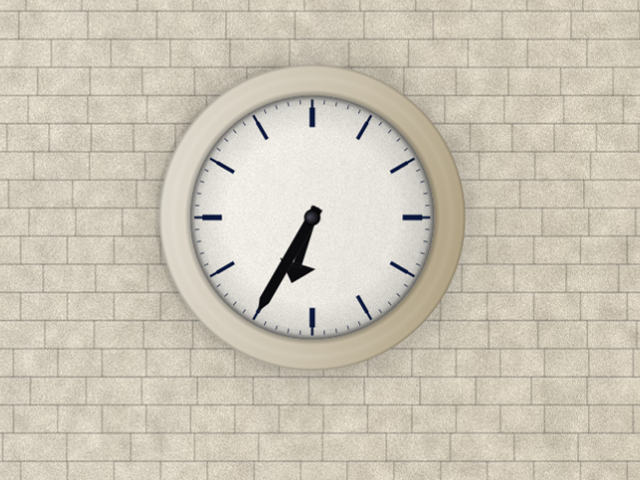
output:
6:35
